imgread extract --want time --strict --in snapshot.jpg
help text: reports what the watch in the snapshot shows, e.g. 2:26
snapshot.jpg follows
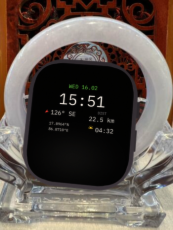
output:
15:51
